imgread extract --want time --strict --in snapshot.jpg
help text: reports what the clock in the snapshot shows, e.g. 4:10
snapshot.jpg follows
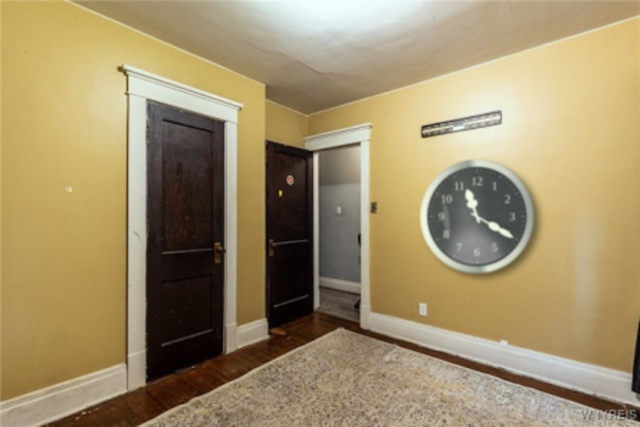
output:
11:20
